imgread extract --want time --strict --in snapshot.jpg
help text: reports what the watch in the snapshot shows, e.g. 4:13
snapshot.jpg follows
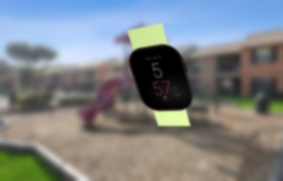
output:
5:57
